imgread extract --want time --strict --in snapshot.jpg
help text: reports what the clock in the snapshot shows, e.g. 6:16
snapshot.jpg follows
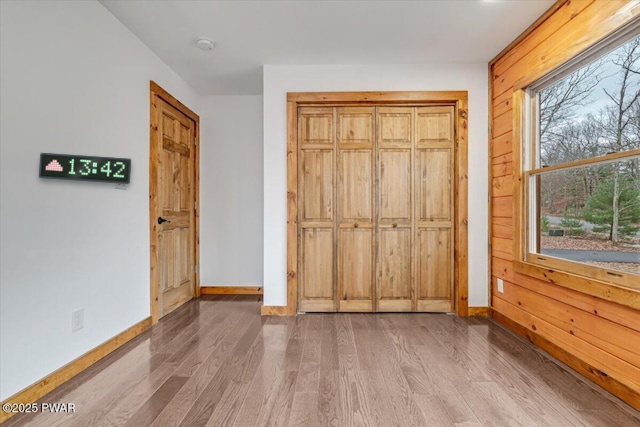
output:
13:42
